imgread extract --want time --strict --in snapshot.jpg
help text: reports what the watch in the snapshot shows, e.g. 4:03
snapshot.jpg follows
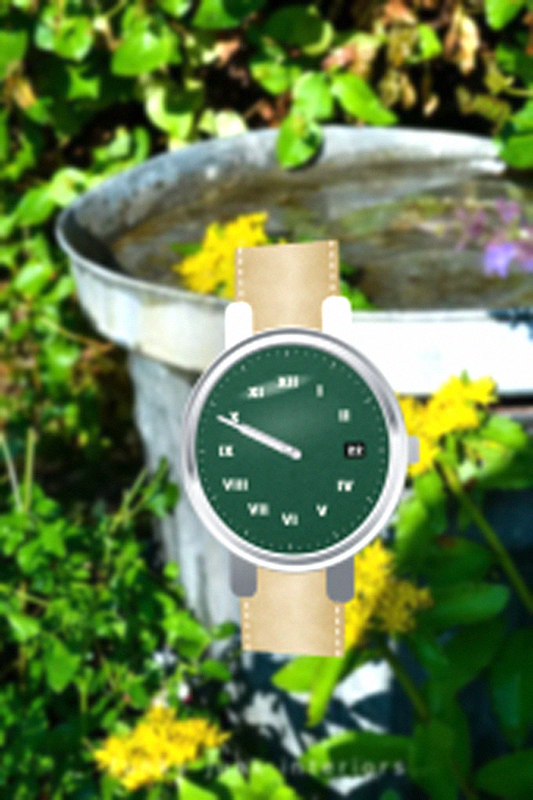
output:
9:49
